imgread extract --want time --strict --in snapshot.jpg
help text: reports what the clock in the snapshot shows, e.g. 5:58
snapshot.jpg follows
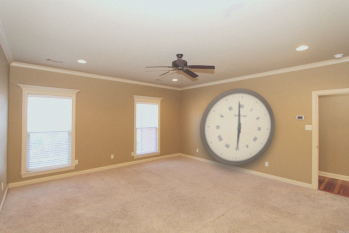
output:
5:59
